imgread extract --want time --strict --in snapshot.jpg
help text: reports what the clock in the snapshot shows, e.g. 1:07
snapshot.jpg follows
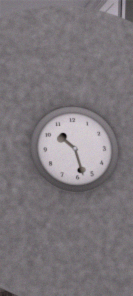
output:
10:28
